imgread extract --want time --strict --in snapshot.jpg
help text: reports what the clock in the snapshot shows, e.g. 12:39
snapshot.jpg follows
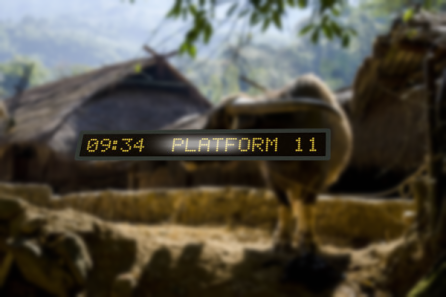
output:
9:34
